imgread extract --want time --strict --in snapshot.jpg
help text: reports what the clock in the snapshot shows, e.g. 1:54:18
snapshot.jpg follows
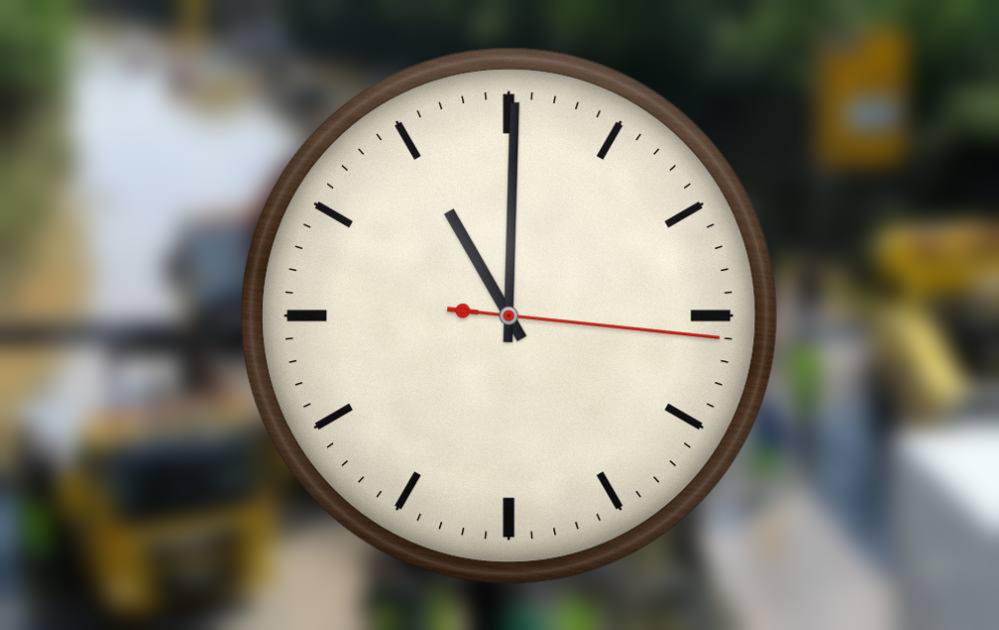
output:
11:00:16
